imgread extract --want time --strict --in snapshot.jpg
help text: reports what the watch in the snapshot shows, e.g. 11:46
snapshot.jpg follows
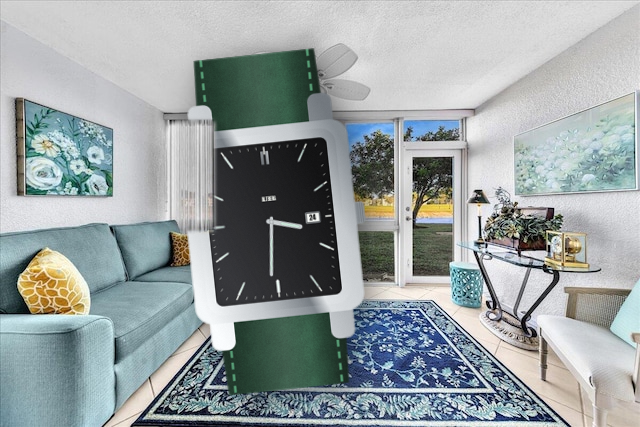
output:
3:31
